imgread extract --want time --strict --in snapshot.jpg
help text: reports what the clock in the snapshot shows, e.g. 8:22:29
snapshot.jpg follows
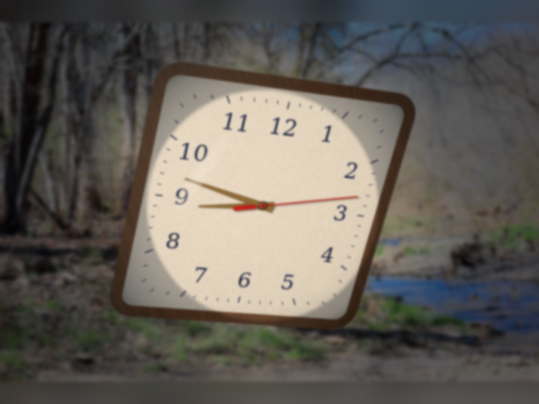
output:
8:47:13
